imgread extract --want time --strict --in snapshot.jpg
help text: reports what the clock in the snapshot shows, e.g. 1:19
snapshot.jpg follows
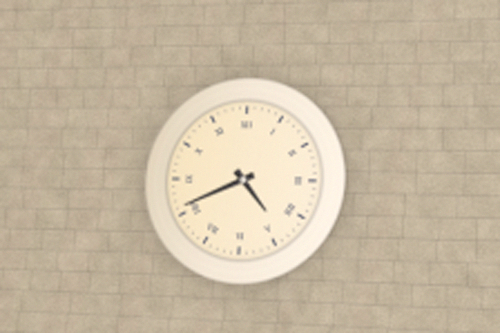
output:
4:41
